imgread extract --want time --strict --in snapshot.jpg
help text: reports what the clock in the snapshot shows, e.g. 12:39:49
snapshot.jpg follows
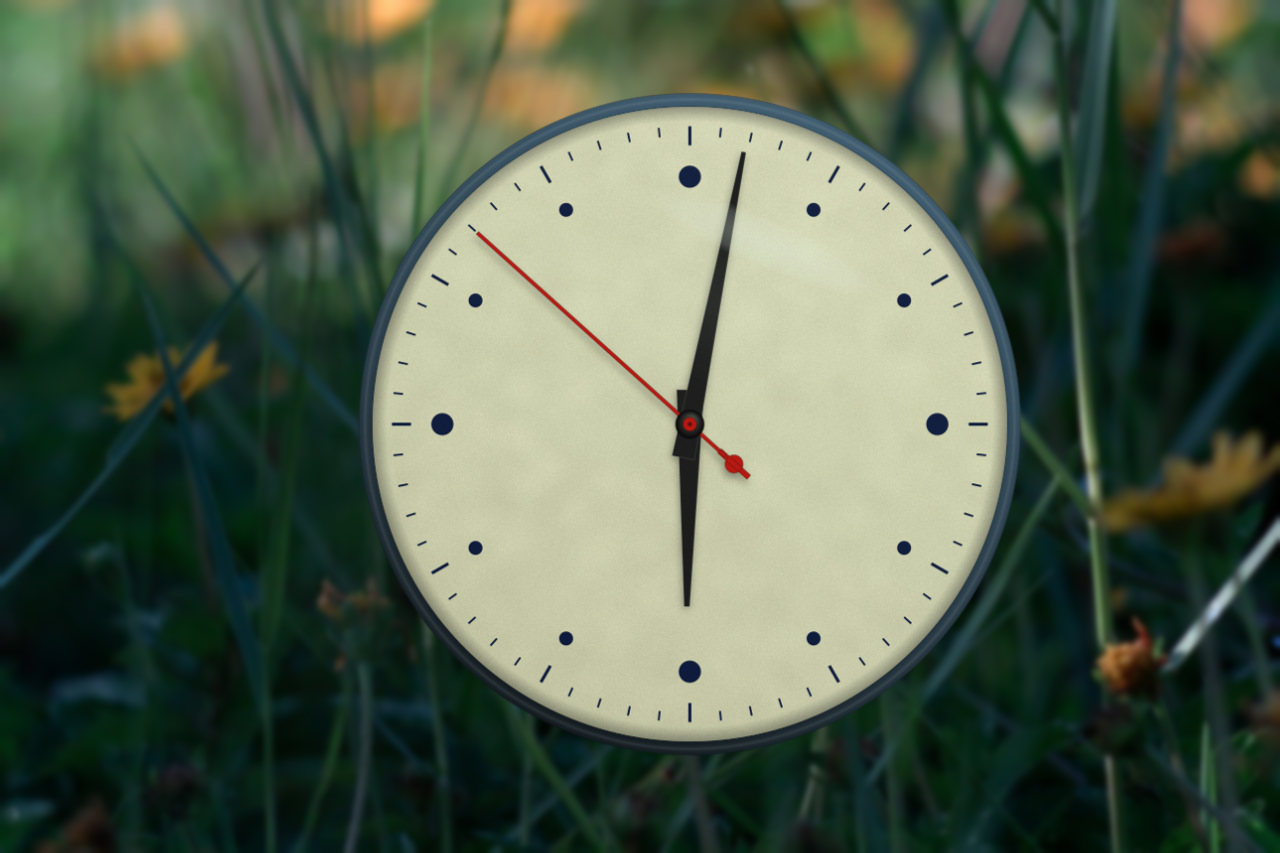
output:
6:01:52
